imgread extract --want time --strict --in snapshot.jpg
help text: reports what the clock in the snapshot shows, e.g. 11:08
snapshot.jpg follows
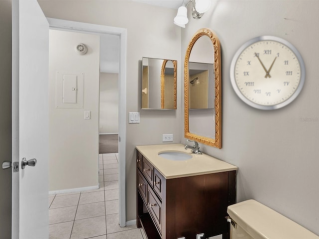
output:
12:55
